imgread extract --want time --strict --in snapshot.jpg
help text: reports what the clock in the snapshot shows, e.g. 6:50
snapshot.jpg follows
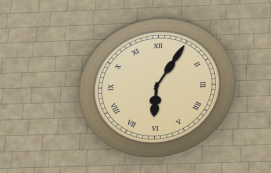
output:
6:05
